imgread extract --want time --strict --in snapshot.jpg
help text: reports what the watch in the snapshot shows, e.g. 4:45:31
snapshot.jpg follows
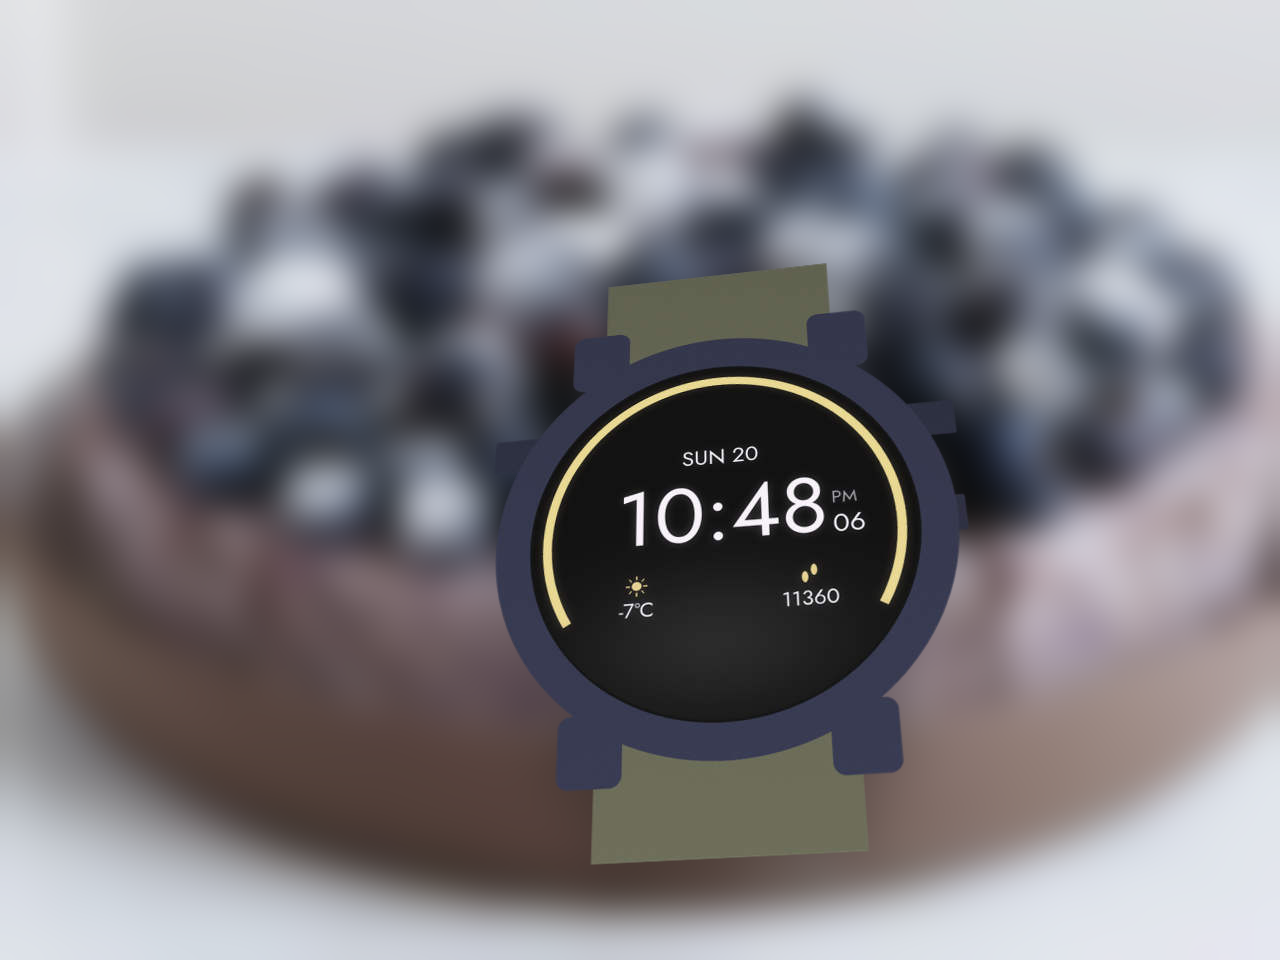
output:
10:48:06
